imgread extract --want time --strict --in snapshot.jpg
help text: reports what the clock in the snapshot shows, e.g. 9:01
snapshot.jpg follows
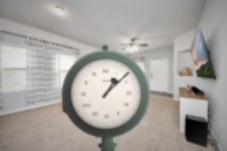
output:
1:08
